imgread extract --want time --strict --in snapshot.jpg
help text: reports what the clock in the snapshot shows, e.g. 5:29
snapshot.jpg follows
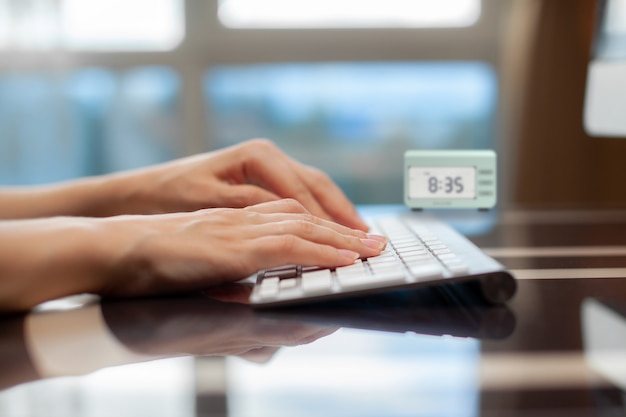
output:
8:35
